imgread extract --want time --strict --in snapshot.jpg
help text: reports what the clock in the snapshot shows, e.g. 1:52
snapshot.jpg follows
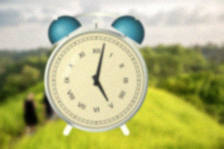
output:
5:02
